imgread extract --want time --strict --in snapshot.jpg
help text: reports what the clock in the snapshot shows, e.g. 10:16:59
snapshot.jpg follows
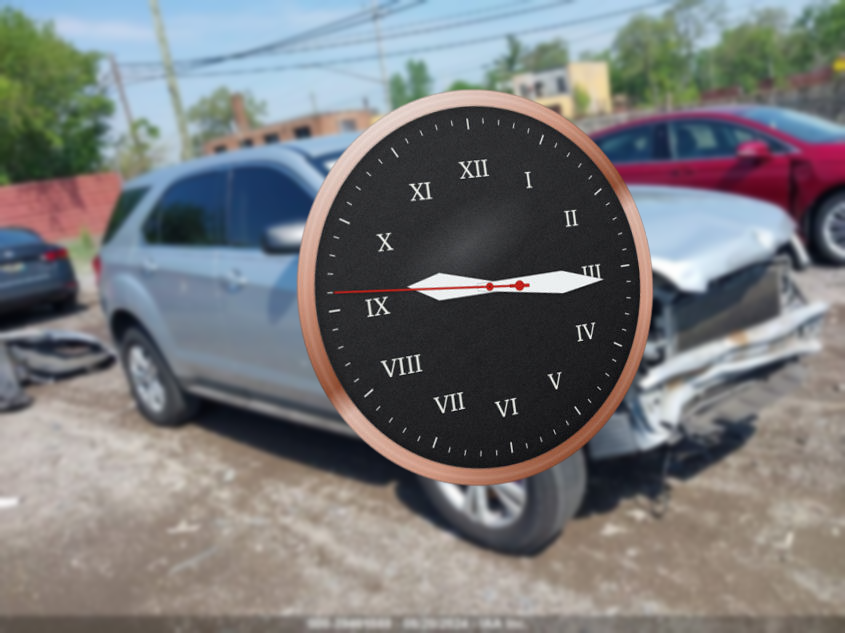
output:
9:15:46
